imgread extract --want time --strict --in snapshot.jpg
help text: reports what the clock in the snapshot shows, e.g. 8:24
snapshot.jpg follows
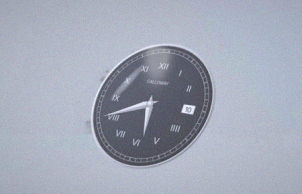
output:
5:41
